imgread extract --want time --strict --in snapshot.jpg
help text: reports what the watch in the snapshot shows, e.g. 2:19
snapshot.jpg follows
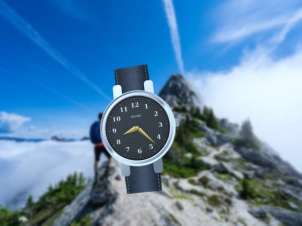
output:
8:23
